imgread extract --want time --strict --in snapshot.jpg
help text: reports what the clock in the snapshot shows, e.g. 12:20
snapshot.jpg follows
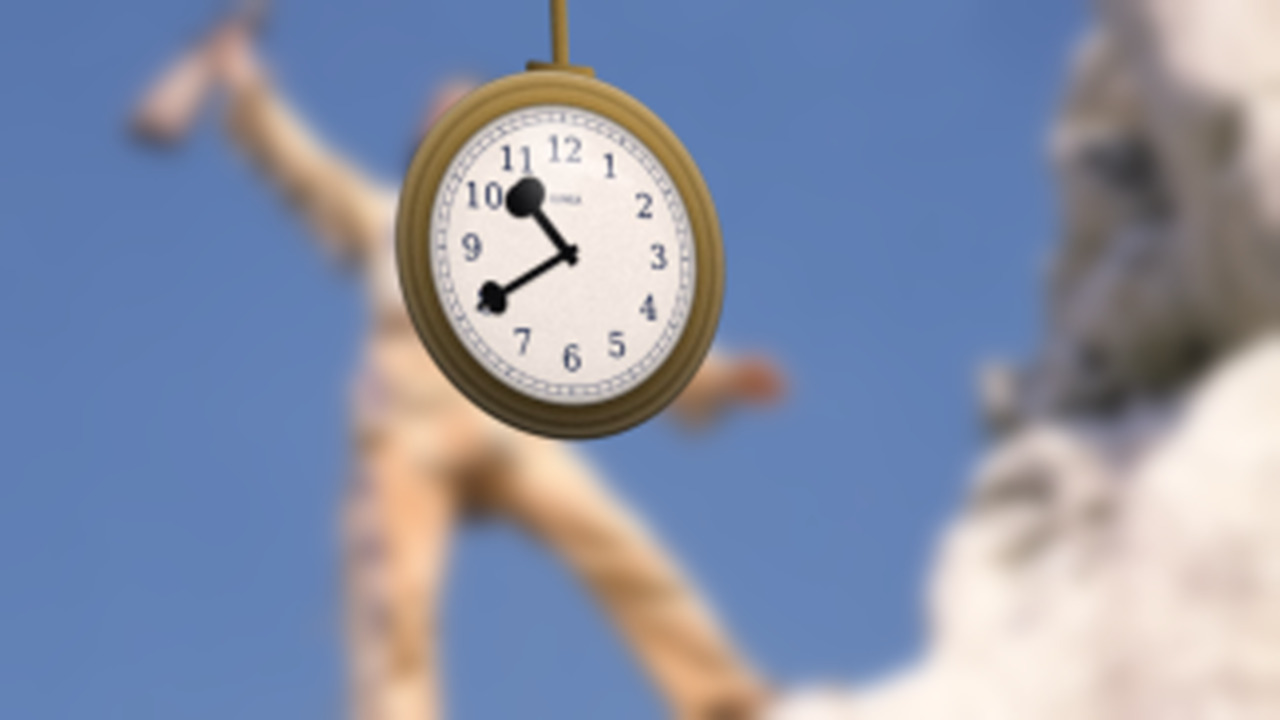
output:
10:40
